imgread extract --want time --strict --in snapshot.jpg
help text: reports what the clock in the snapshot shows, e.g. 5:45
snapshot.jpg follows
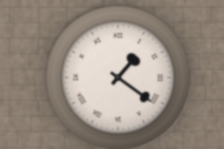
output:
1:21
